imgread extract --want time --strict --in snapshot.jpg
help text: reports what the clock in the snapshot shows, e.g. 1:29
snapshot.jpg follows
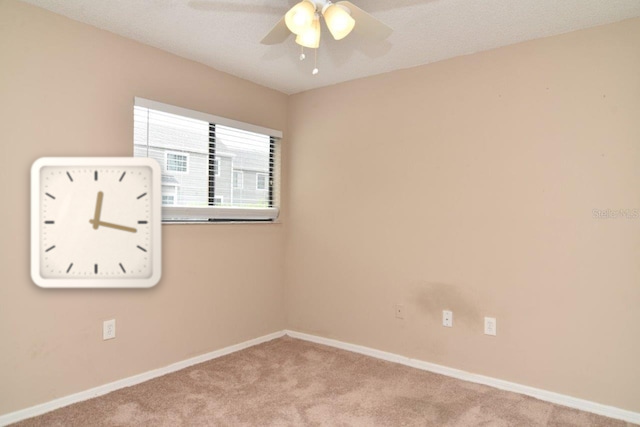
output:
12:17
